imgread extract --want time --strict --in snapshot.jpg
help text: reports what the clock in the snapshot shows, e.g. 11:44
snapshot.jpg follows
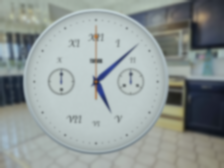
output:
5:08
